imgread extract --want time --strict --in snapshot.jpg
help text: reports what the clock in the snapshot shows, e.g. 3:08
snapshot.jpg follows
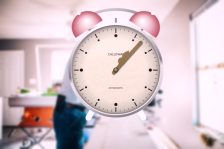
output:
1:07
